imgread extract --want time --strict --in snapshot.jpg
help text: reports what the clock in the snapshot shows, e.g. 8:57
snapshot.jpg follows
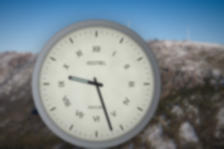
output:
9:27
